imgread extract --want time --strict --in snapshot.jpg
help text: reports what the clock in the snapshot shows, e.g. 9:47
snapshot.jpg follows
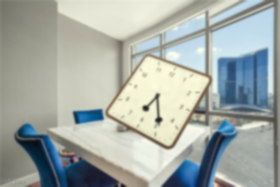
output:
6:24
